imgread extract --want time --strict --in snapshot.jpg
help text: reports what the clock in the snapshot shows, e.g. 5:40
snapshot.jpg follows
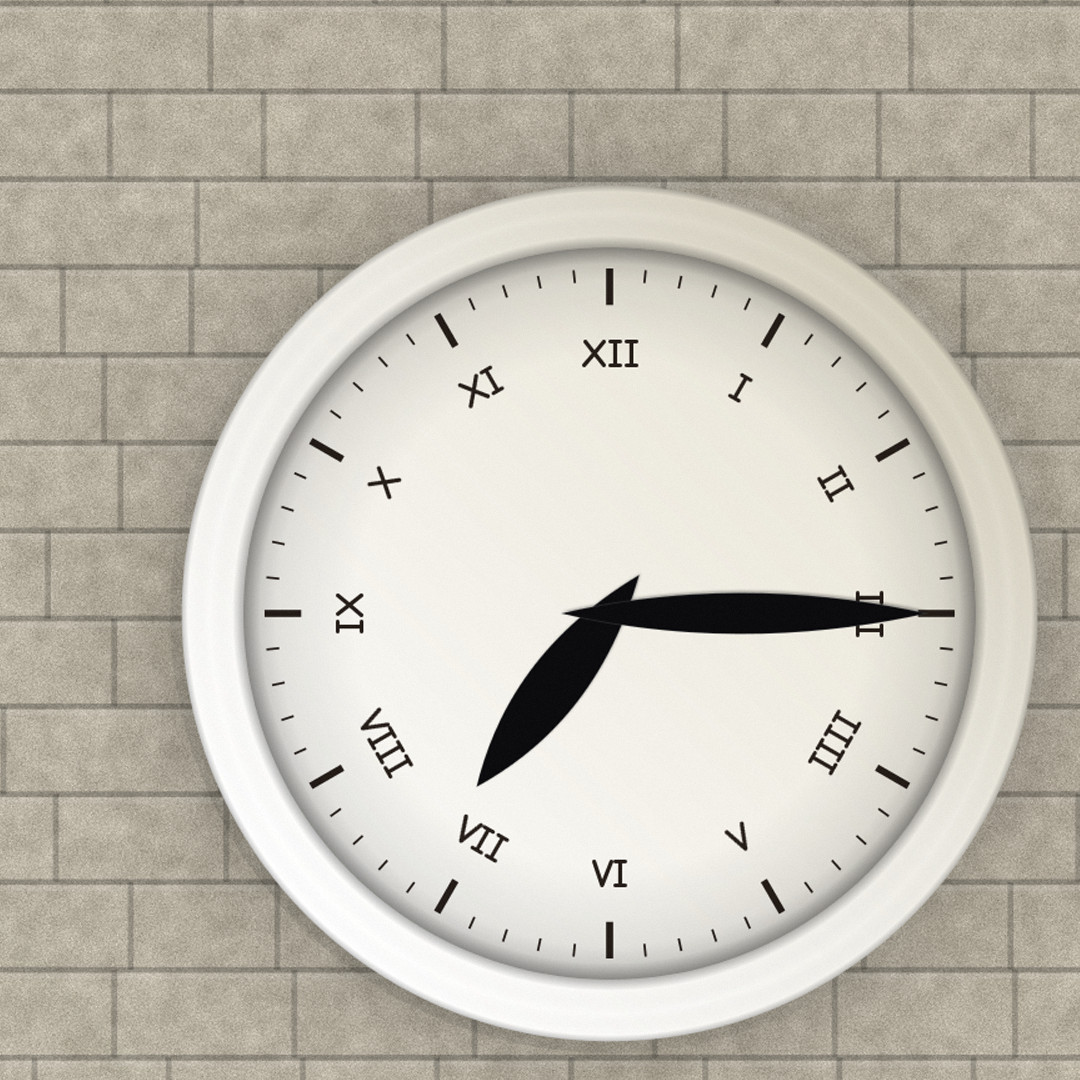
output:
7:15
